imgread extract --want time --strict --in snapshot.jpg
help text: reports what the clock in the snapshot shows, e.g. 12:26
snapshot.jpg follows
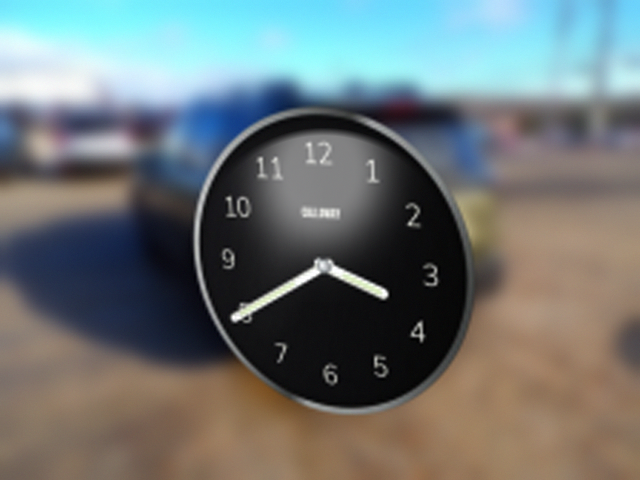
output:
3:40
